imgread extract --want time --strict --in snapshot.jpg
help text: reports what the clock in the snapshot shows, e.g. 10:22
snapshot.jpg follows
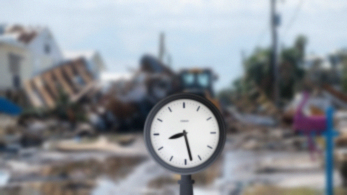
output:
8:28
